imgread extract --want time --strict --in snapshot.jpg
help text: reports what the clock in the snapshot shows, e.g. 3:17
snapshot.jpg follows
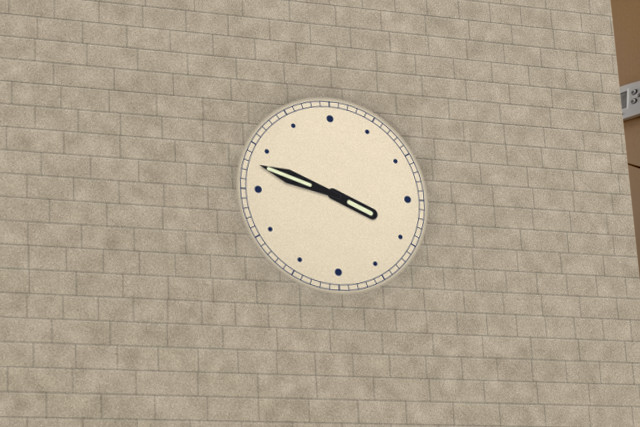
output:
3:48
